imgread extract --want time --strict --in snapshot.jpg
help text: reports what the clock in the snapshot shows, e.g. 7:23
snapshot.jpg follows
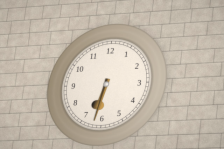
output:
6:32
